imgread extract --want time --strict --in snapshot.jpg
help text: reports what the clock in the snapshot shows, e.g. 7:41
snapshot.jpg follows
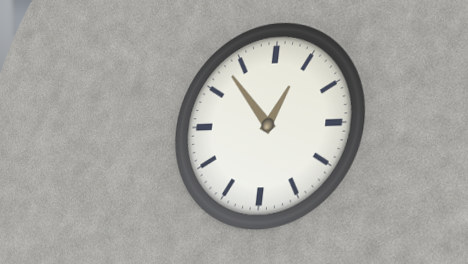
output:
12:53
